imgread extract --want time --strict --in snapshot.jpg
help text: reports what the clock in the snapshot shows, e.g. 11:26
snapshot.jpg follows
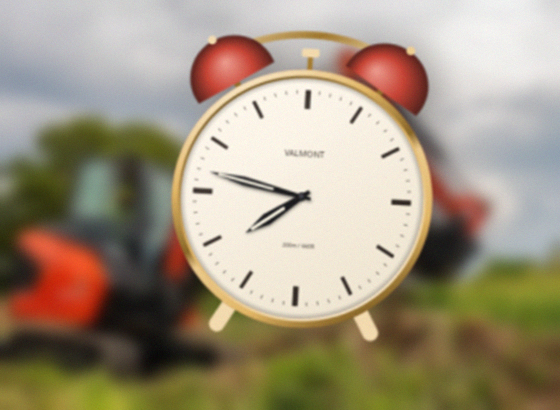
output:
7:47
